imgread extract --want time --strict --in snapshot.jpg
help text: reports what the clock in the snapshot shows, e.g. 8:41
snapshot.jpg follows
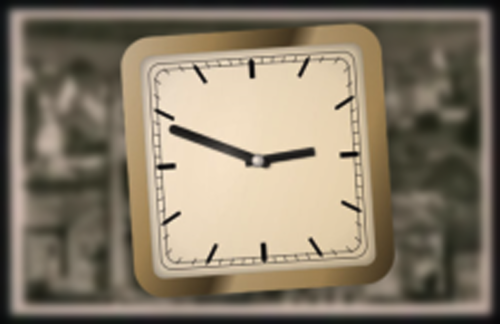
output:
2:49
